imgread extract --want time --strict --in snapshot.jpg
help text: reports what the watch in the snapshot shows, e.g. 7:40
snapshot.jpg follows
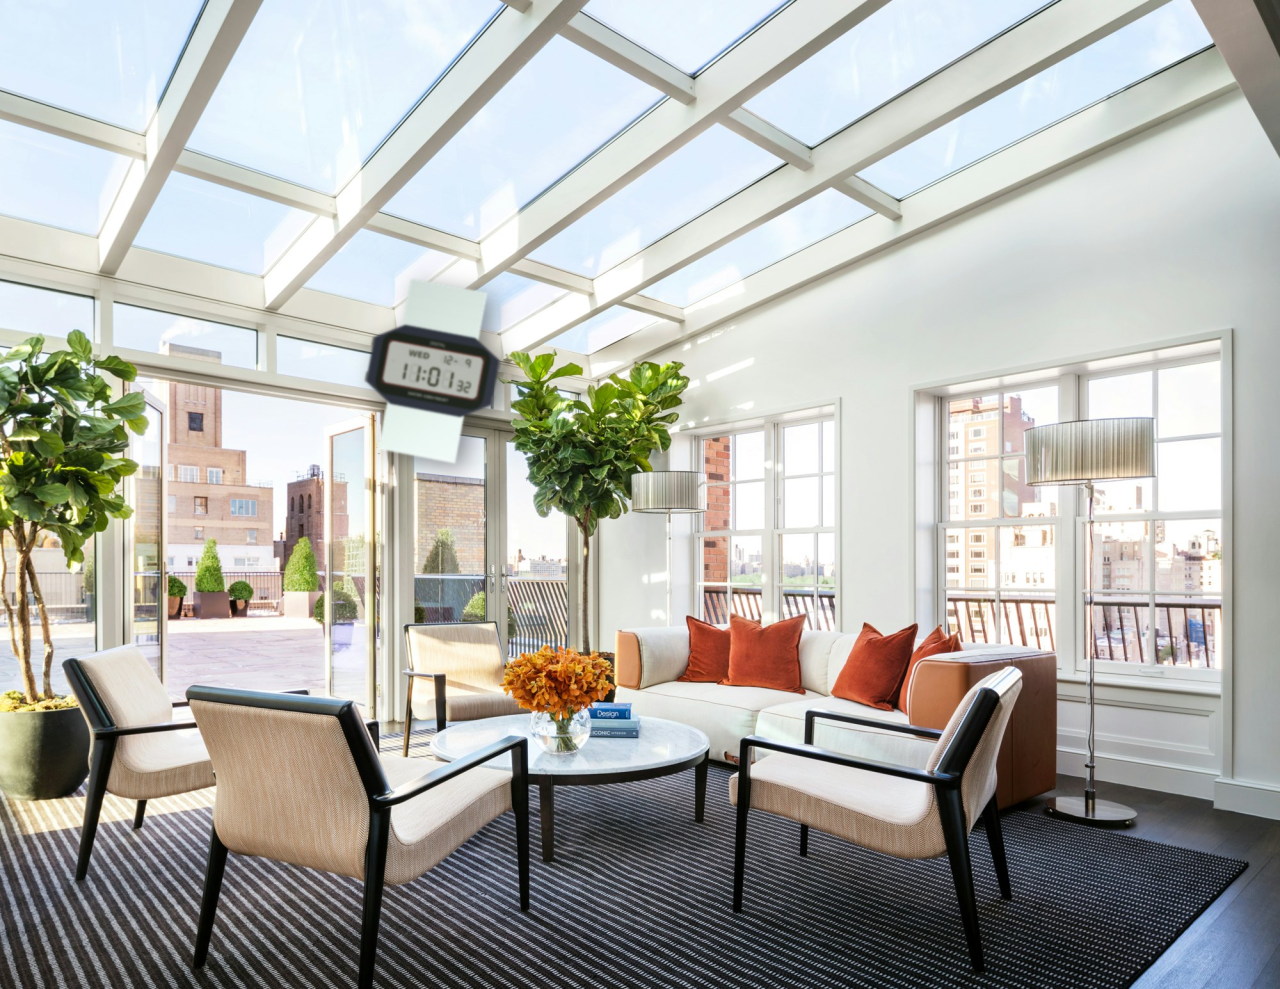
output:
11:01
